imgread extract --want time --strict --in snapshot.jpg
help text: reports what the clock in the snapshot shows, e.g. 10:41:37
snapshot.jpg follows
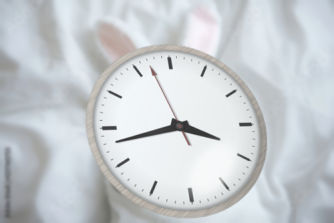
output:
3:42:57
